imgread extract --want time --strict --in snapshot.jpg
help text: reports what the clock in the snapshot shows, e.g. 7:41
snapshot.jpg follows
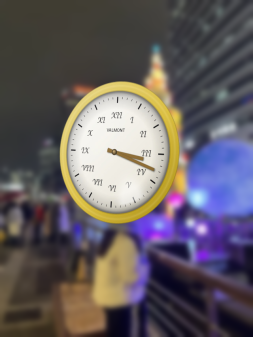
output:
3:18
